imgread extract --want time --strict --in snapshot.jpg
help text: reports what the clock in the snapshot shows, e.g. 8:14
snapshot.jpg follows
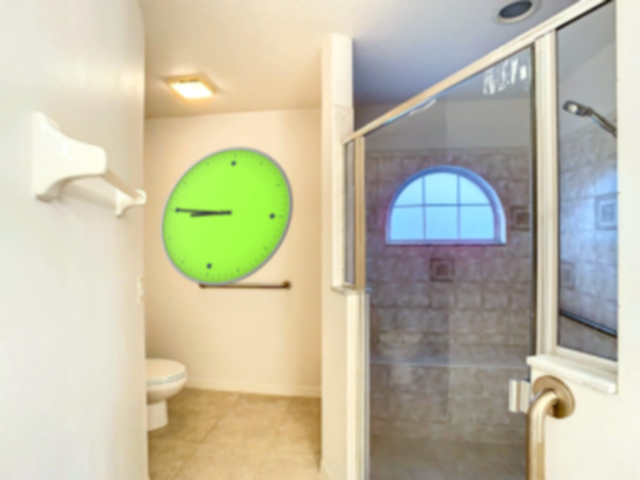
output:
8:45
